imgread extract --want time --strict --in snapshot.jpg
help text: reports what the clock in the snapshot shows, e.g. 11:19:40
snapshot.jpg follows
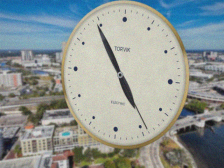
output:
4:54:24
